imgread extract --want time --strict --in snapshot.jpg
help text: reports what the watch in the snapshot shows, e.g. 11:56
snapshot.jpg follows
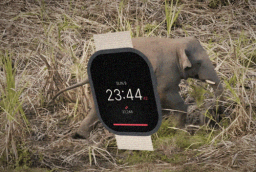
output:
23:44
